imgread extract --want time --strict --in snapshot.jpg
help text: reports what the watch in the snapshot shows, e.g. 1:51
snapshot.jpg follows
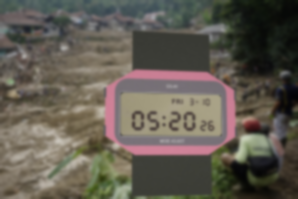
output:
5:20
